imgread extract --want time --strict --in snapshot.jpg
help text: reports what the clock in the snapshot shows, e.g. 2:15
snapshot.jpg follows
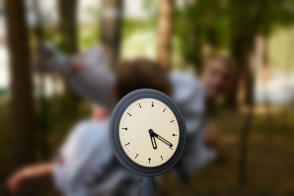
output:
5:19
